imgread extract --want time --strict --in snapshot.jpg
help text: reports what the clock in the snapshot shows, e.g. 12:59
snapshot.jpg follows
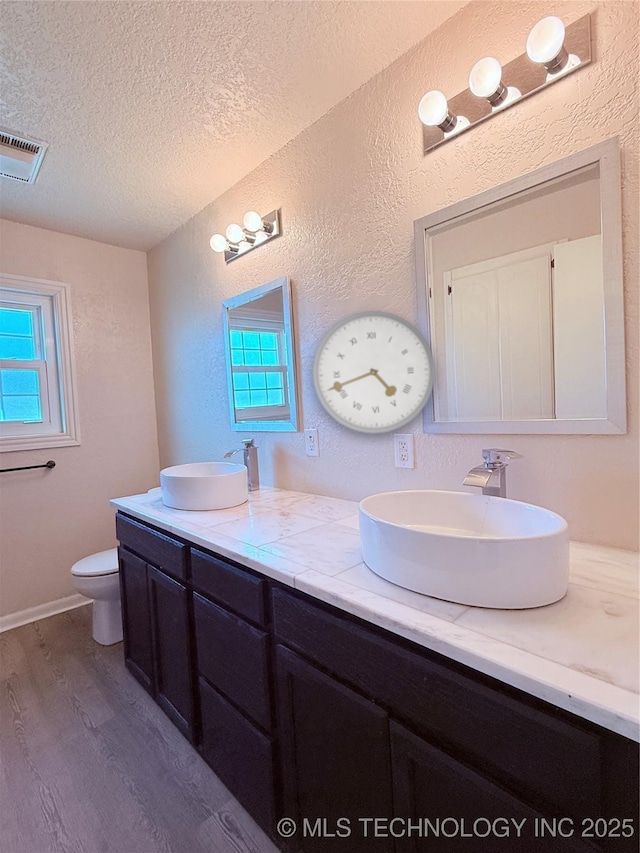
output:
4:42
